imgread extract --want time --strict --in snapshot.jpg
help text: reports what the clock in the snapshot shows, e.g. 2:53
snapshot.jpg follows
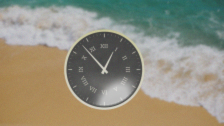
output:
12:53
